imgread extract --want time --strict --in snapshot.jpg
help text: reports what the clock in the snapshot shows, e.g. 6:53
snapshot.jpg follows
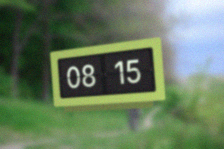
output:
8:15
